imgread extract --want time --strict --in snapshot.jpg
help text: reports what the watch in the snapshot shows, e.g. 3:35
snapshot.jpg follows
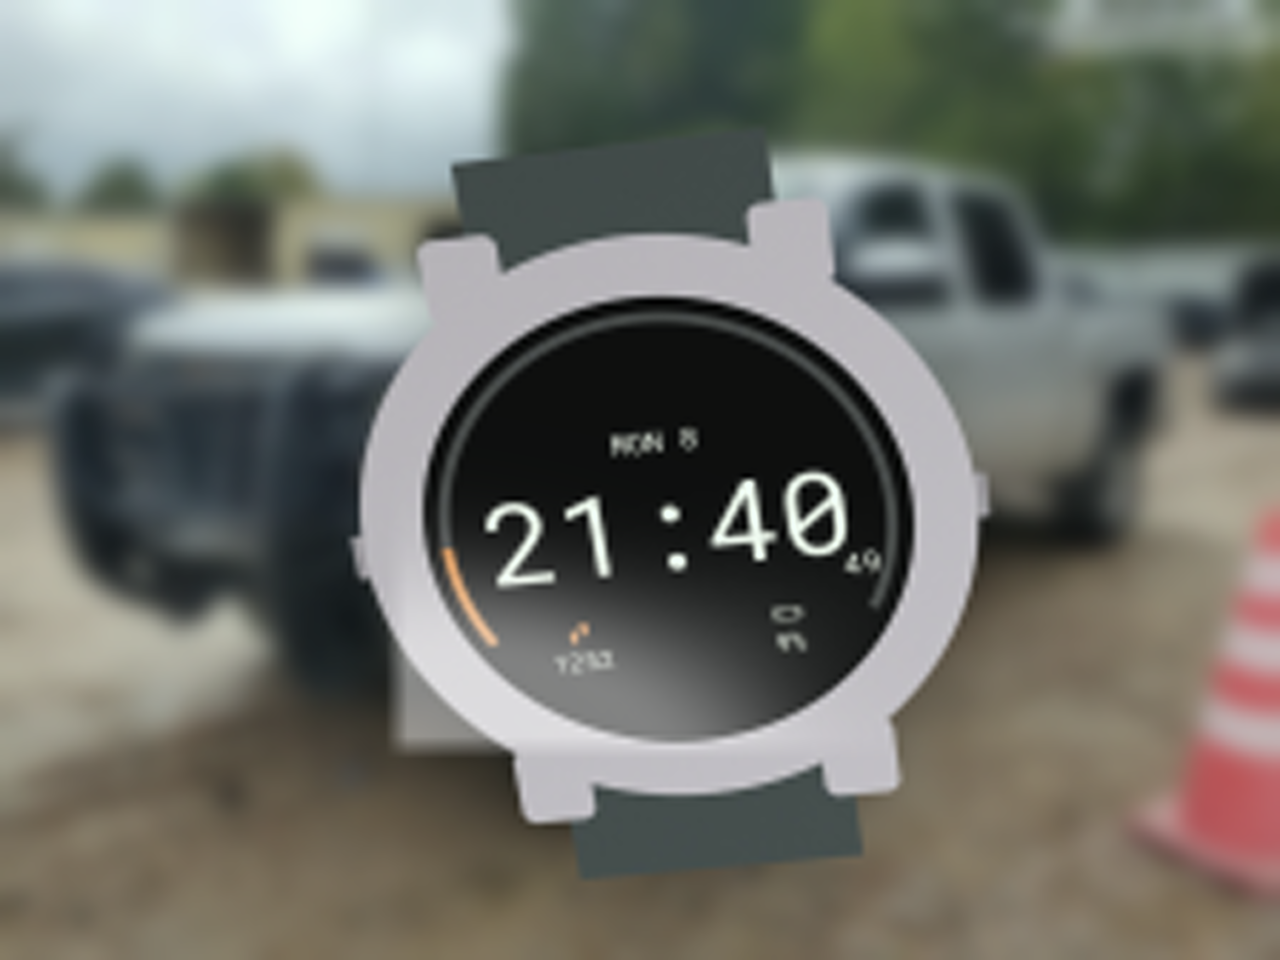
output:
21:40
